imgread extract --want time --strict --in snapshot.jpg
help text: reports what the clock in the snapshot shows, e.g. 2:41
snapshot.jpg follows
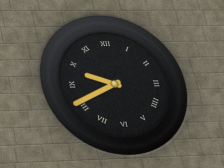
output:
9:41
